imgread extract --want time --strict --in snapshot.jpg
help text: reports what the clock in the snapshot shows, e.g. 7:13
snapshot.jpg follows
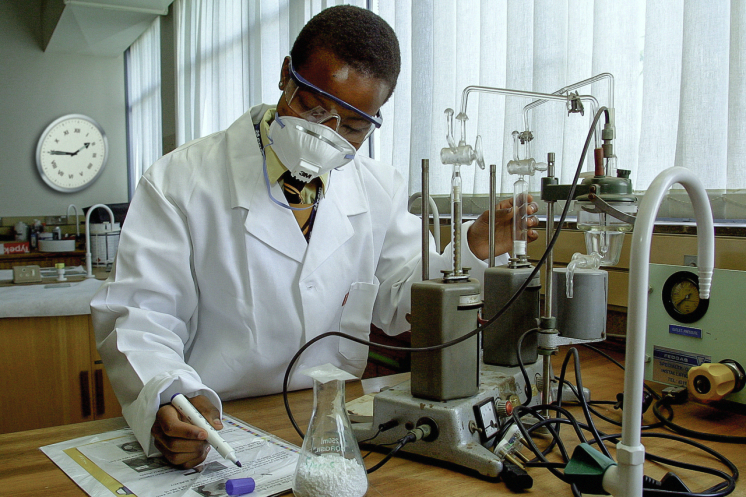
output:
1:45
